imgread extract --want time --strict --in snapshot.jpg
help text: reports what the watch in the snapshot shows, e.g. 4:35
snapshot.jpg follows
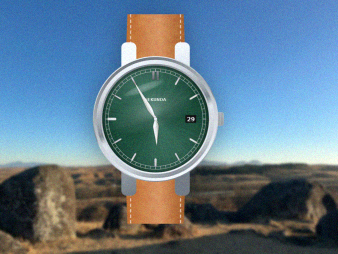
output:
5:55
